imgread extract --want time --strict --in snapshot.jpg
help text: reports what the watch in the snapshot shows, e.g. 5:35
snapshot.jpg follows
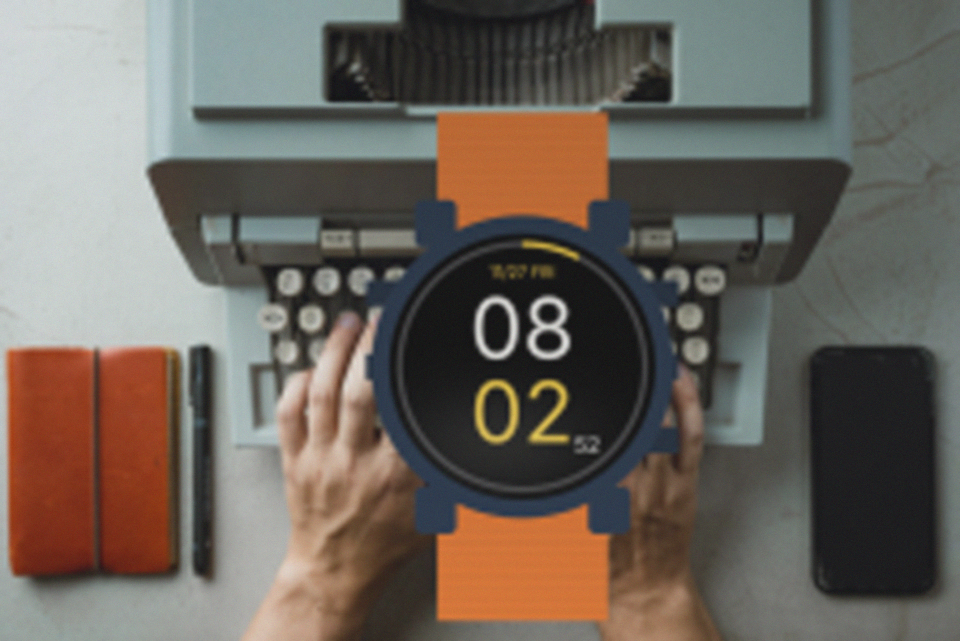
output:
8:02
